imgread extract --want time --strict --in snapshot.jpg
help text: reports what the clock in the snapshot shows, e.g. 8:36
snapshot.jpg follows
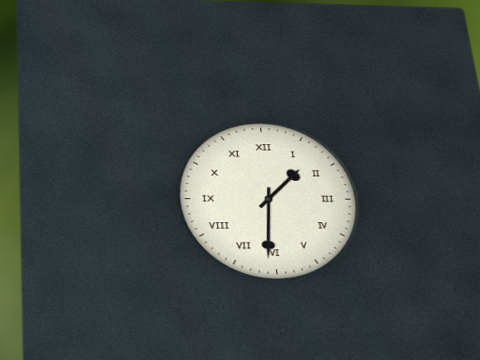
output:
1:31
